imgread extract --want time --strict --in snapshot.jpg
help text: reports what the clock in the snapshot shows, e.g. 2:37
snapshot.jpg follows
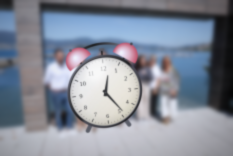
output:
12:24
